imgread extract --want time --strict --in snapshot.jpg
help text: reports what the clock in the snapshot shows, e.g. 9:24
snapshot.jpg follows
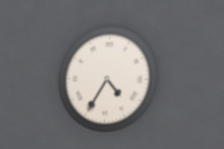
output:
4:35
